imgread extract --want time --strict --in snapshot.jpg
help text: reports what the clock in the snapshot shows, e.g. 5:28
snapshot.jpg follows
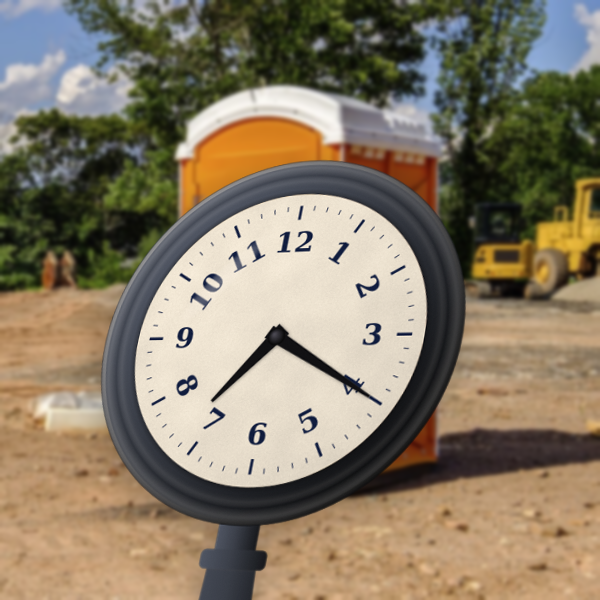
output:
7:20
